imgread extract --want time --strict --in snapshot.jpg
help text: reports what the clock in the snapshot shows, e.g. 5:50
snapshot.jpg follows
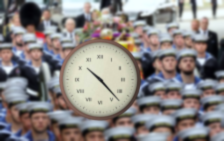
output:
10:23
